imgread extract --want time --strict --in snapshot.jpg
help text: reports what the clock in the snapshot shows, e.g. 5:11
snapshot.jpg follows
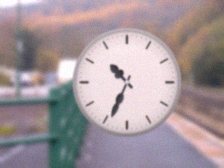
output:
10:34
